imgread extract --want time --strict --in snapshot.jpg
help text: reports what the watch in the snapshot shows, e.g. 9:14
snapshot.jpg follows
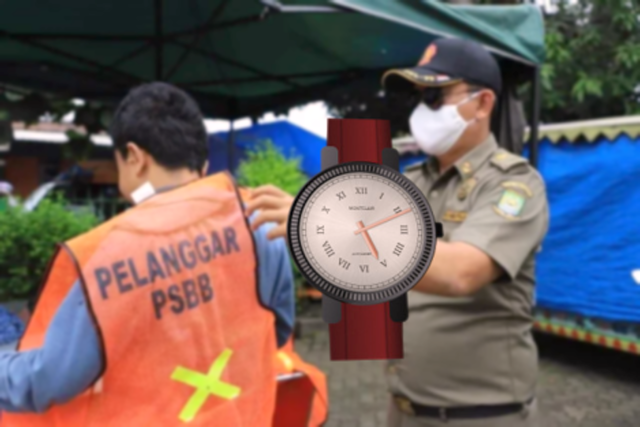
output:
5:11
